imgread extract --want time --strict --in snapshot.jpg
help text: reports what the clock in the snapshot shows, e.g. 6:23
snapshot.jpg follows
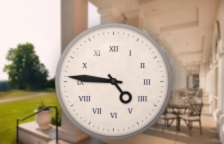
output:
4:46
